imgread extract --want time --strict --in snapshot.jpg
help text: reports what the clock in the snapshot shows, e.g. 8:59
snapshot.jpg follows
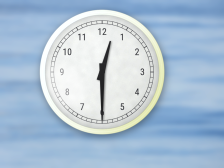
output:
12:30
